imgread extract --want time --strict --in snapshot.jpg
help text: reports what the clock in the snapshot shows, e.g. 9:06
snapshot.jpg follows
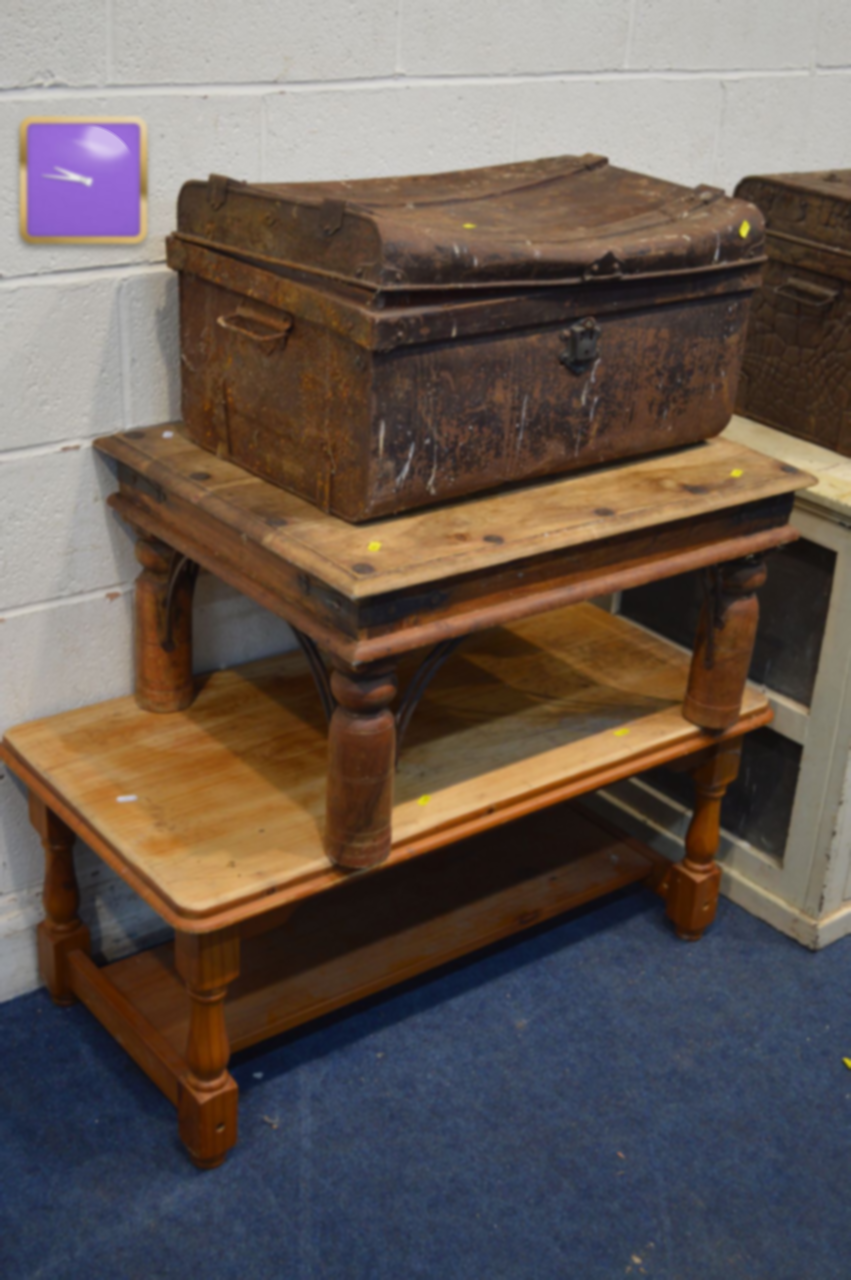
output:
9:46
